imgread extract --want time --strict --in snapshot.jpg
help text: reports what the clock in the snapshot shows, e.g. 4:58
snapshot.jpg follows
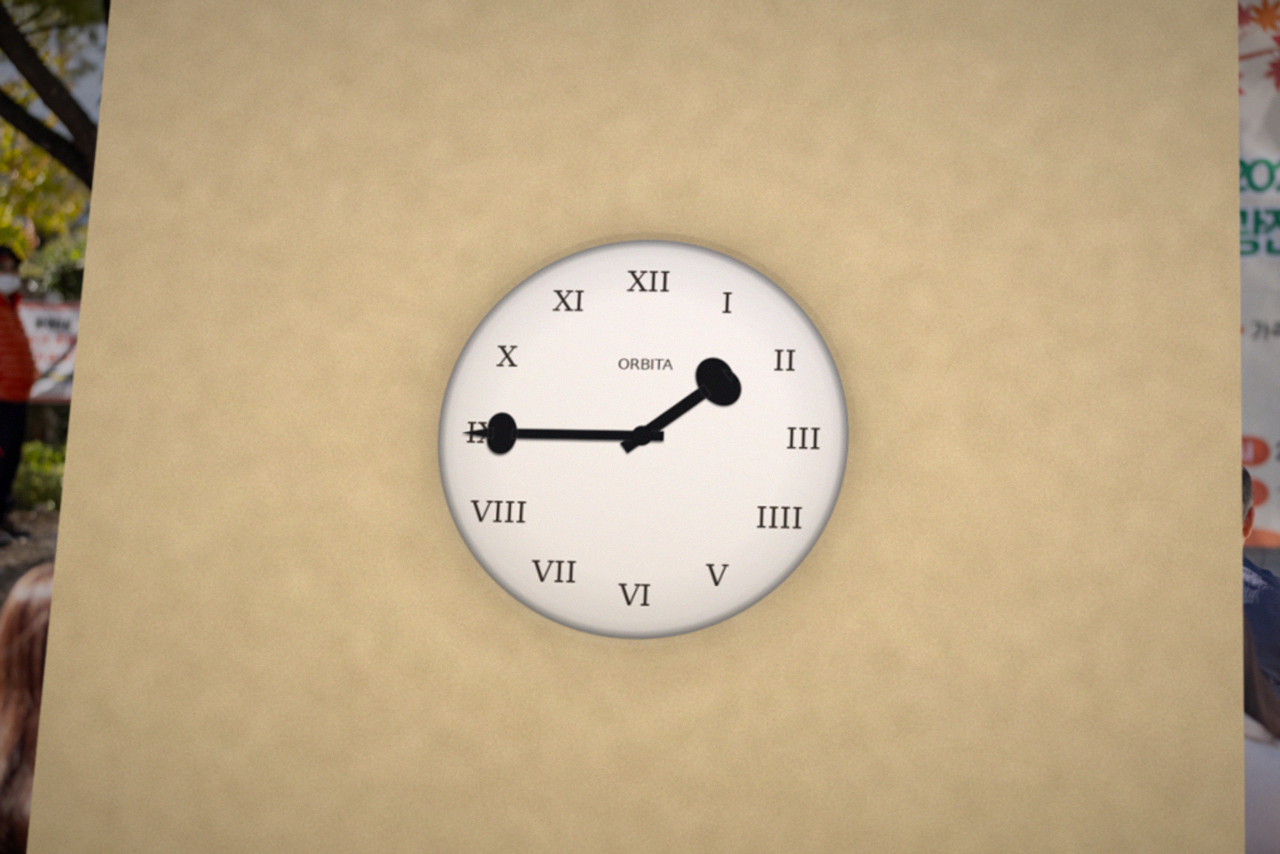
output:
1:45
